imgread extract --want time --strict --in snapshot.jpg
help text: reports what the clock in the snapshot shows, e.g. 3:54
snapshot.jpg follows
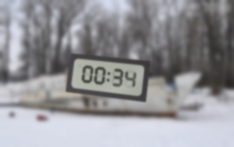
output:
0:34
